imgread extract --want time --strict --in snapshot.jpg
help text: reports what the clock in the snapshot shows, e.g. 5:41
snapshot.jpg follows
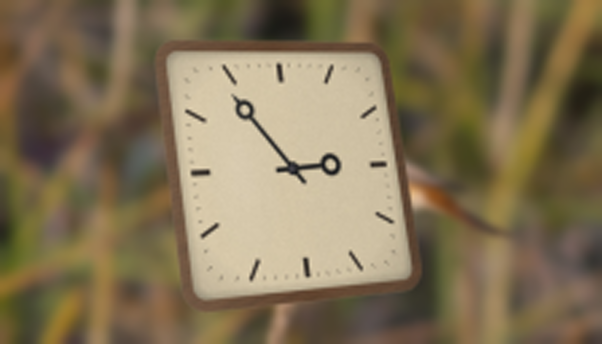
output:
2:54
